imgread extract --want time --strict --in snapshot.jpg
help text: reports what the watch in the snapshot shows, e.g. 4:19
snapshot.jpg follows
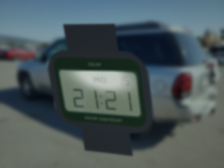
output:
21:21
